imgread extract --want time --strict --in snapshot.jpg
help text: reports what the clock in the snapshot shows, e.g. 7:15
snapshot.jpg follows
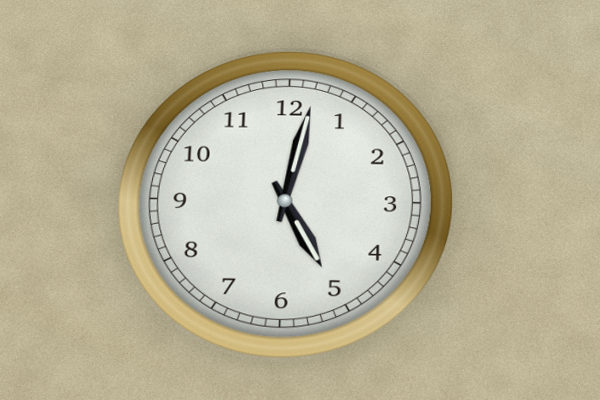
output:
5:02
